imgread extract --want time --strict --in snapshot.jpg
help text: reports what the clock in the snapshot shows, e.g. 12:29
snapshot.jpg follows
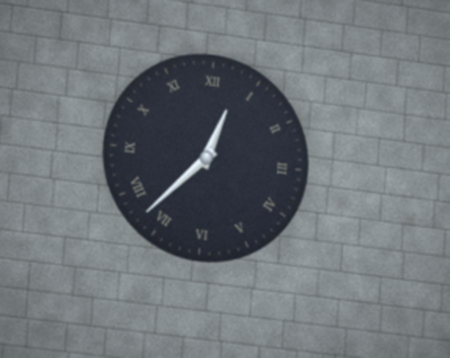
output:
12:37
